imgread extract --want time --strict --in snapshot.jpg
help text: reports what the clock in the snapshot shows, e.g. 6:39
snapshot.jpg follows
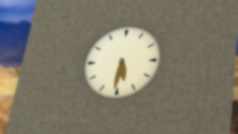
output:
5:31
